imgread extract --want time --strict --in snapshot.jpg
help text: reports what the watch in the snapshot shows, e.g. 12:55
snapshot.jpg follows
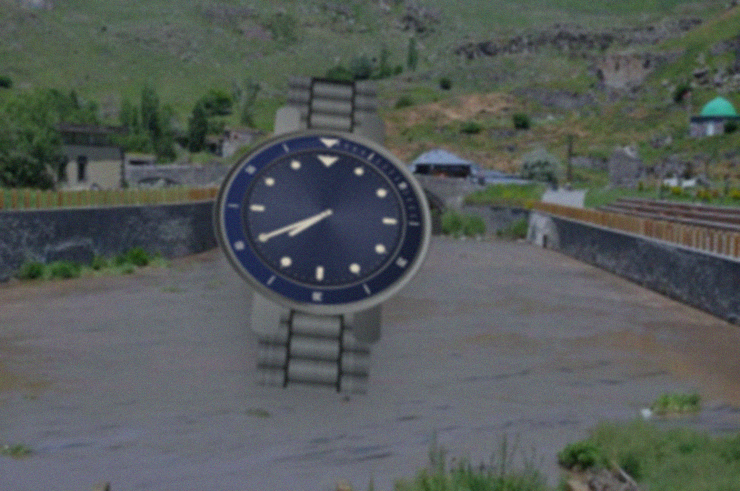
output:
7:40
